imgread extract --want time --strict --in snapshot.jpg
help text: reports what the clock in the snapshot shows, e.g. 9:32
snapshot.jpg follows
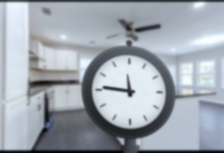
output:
11:46
